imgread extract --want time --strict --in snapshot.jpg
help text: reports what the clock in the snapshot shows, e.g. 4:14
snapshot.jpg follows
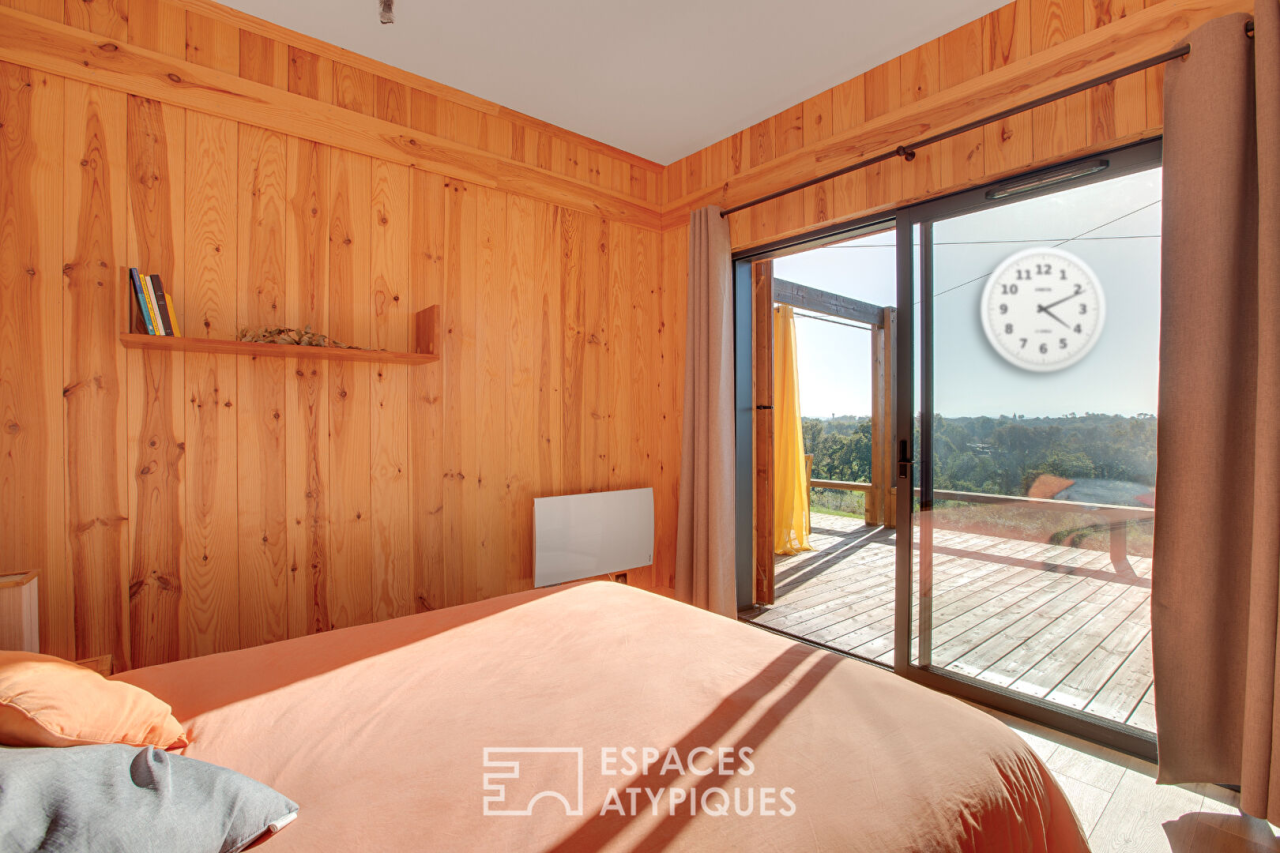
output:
4:11
